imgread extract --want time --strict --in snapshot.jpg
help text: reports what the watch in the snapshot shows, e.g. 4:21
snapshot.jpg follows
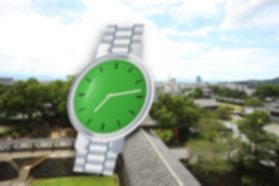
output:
7:13
